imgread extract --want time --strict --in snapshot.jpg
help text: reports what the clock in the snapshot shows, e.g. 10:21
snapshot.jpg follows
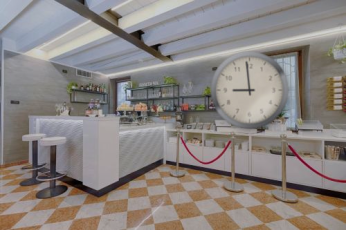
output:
8:59
